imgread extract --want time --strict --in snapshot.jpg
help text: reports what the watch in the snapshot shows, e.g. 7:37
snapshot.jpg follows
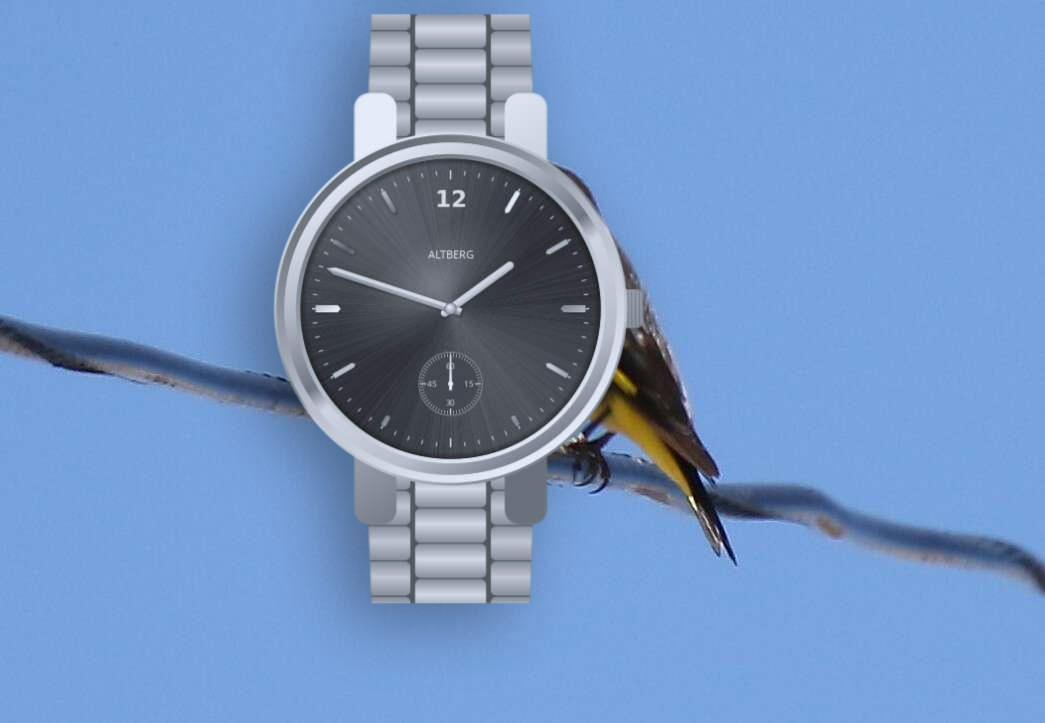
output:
1:48
